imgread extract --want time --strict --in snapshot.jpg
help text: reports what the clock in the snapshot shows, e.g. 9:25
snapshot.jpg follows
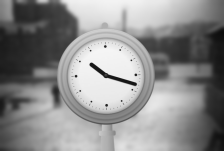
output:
10:18
